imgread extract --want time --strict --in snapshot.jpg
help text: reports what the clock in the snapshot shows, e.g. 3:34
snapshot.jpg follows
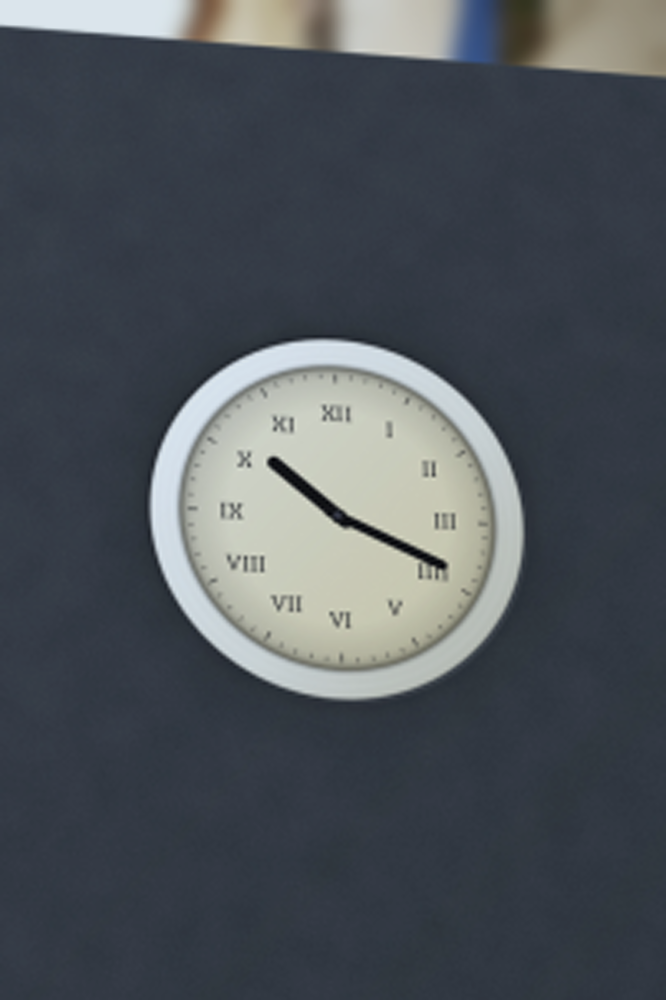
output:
10:19
